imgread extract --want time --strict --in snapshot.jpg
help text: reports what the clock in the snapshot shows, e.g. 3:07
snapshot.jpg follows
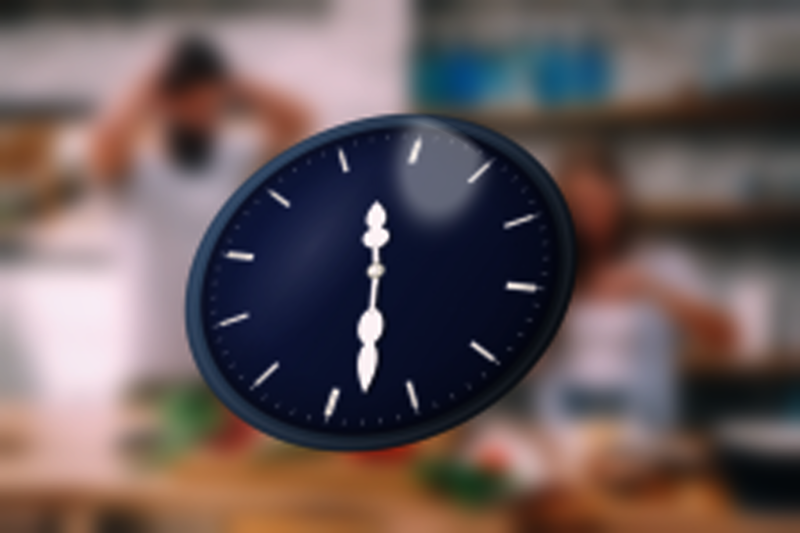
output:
11:28
